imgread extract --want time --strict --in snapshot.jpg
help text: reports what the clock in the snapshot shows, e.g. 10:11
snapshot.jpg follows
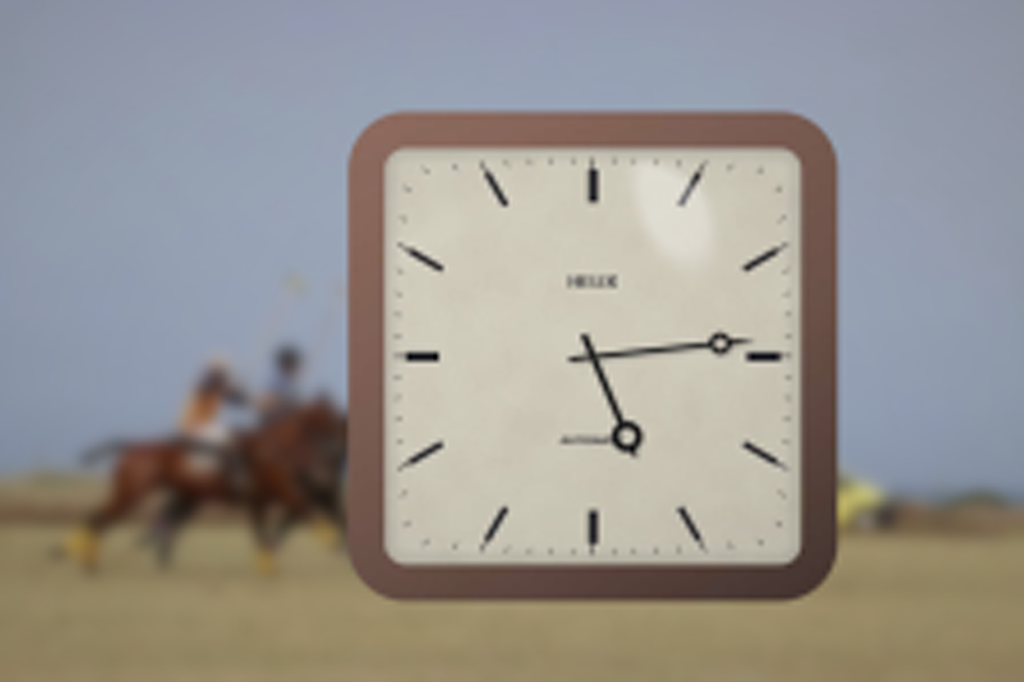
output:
5:14
